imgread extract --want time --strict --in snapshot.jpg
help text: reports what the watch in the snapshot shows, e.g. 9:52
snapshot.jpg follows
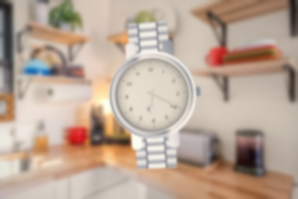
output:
6:20
